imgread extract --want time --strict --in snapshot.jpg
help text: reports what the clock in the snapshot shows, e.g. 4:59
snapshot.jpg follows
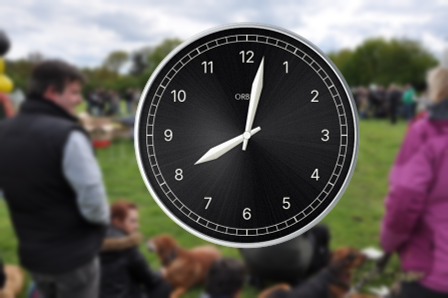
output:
8:02
